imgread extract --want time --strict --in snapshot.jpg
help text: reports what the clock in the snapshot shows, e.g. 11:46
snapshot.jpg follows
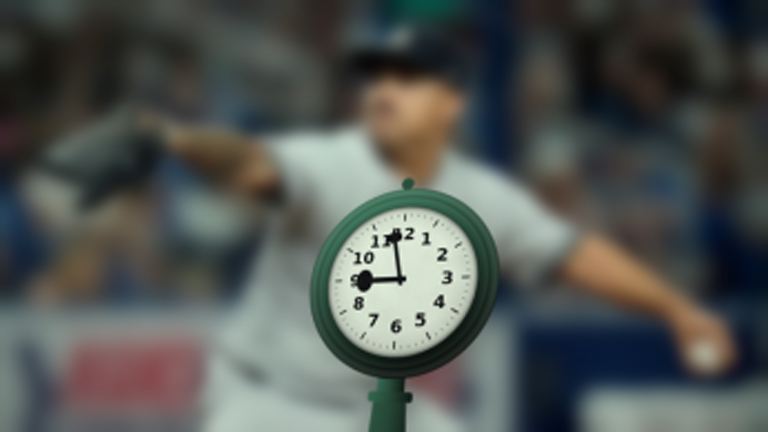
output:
8:58
